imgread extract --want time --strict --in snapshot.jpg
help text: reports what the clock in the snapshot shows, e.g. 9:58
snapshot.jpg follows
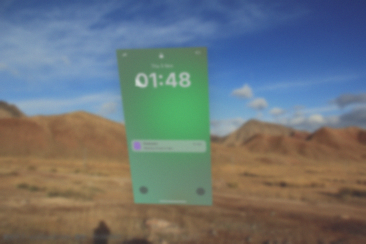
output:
1:48
